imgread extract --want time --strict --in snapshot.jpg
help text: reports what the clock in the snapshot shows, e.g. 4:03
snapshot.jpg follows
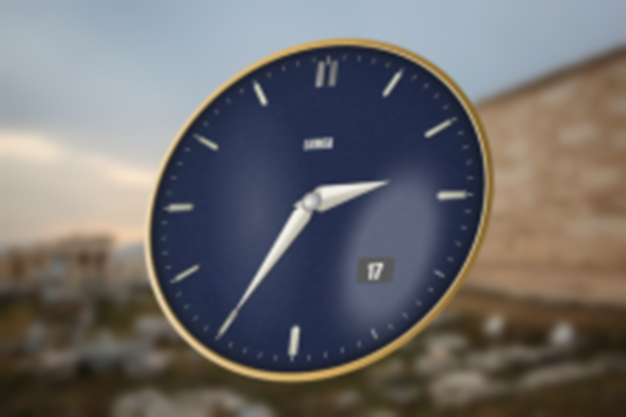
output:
2:35
